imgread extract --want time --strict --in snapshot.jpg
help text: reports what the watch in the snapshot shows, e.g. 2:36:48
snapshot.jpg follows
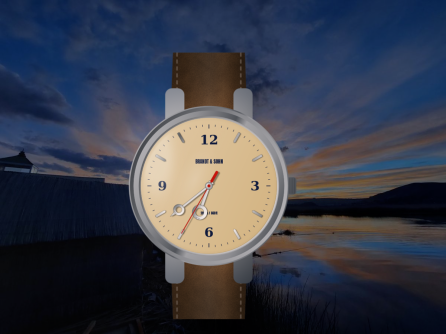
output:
6:38:35
